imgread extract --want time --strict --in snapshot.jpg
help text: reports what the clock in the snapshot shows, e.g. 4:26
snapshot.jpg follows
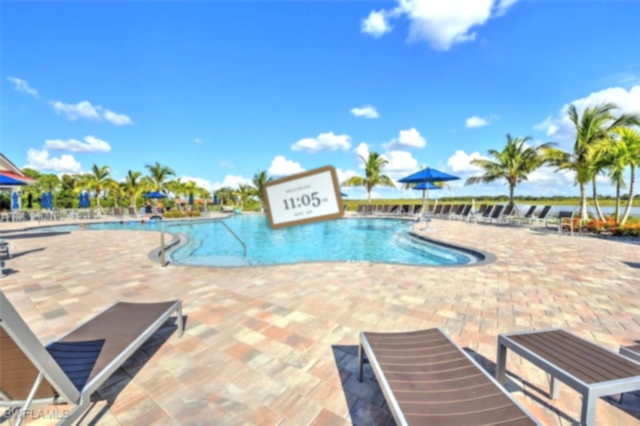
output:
11:05
